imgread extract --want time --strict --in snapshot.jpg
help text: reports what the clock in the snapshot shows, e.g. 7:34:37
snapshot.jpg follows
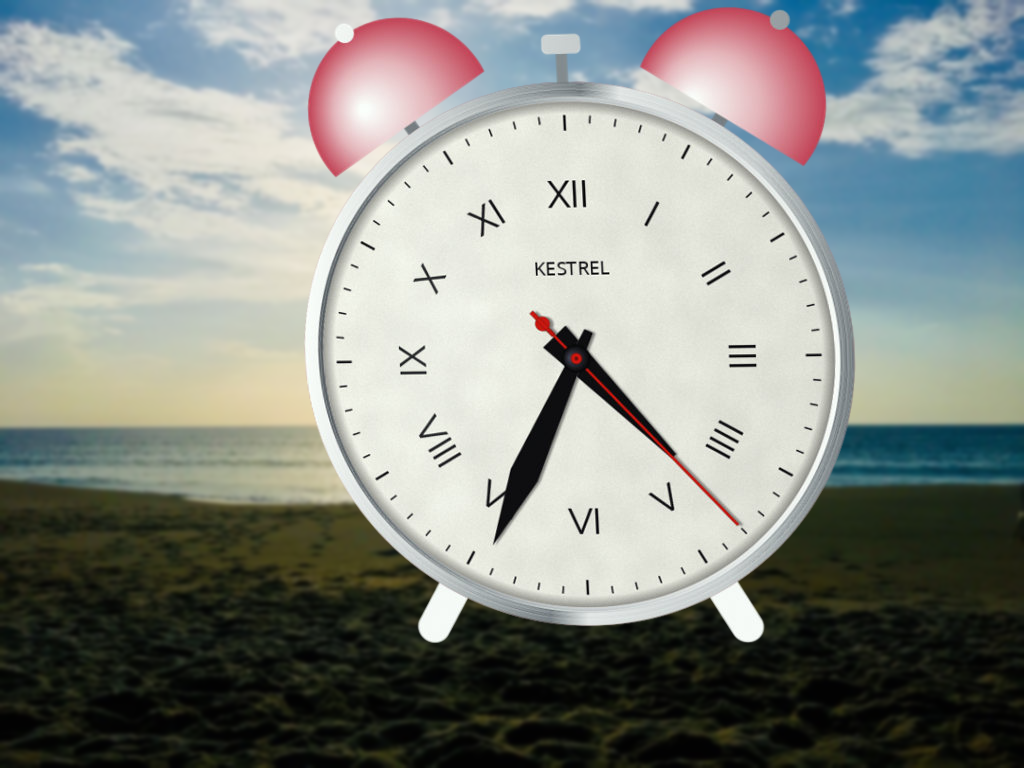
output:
4:34:23
